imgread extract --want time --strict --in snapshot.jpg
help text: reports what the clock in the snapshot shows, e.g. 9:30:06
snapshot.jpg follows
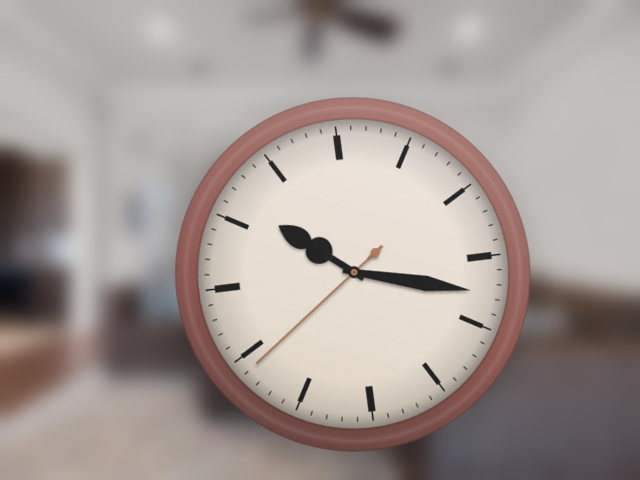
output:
10:17:39
